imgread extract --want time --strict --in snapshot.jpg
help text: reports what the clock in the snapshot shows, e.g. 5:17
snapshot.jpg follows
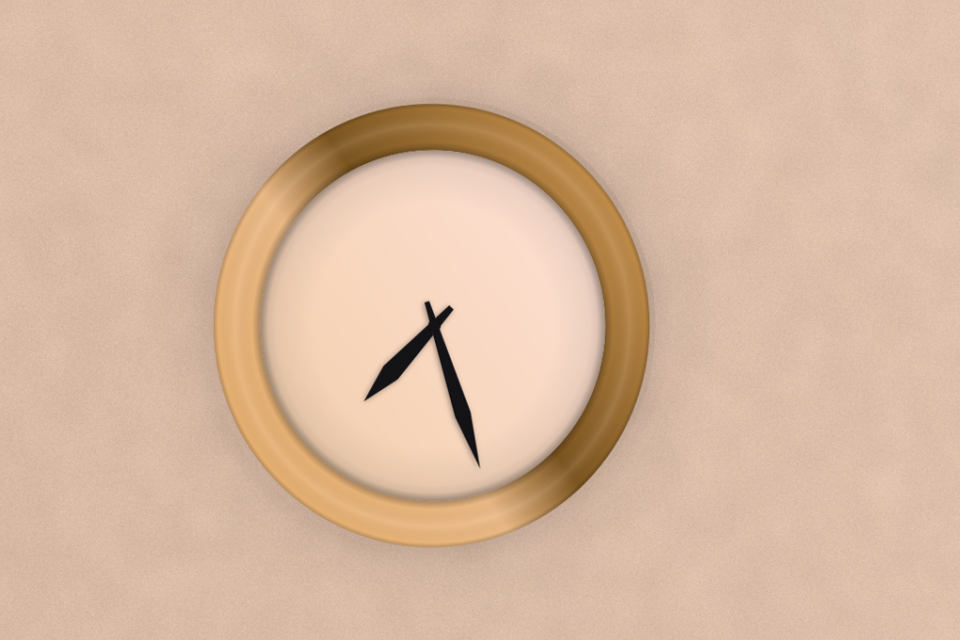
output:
7:27
